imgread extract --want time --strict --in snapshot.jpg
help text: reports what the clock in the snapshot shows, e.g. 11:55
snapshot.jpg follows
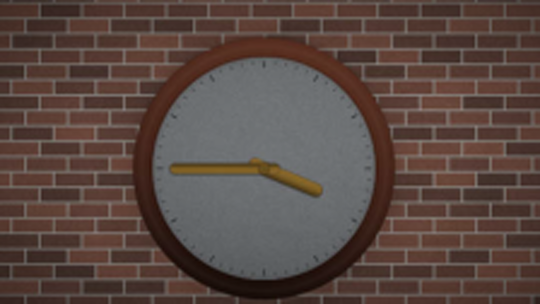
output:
3:45
